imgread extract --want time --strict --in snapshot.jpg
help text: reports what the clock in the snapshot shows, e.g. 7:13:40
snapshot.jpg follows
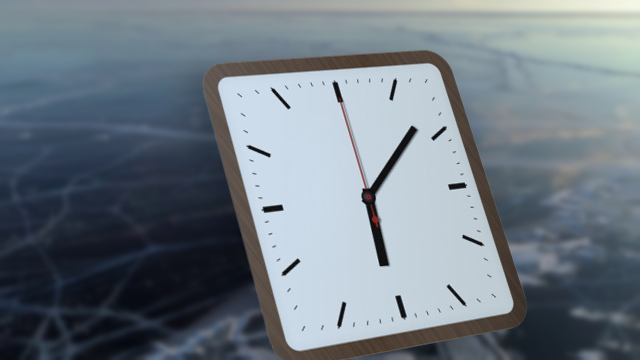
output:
6:08:00
